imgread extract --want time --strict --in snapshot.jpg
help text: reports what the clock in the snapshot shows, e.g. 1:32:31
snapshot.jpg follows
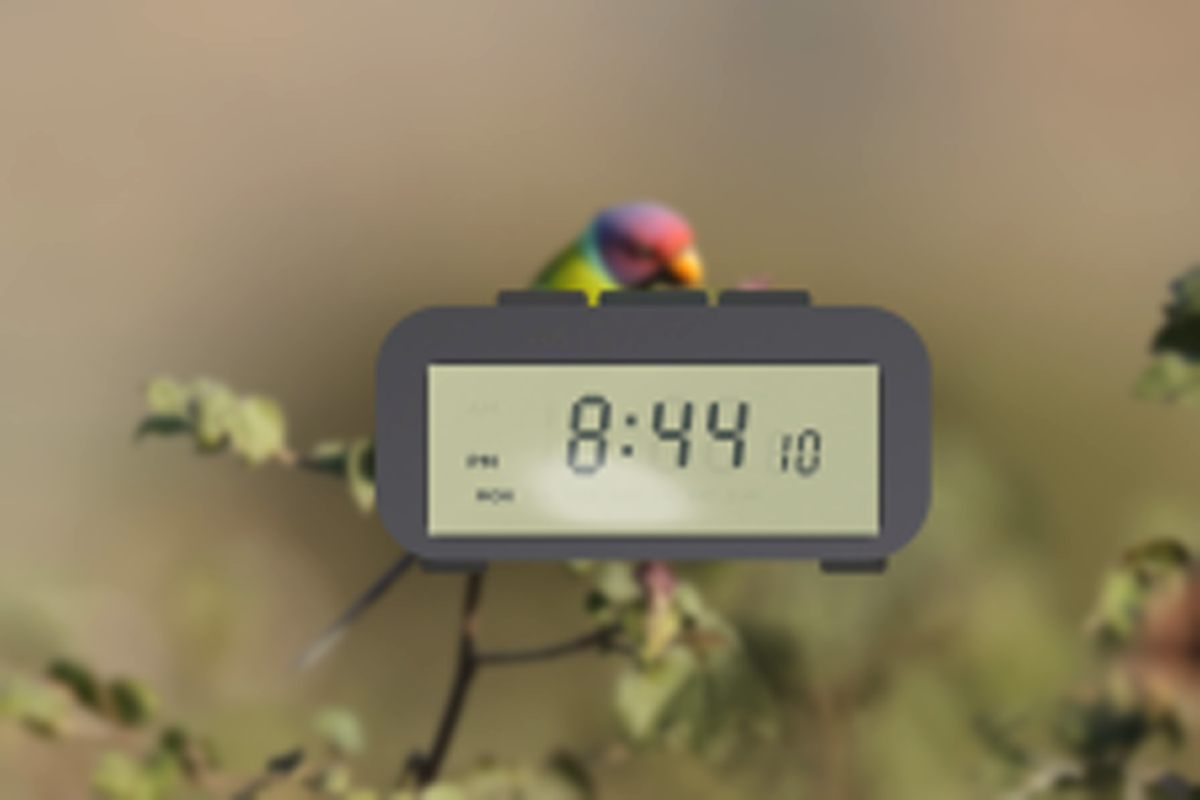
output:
8:44:10
